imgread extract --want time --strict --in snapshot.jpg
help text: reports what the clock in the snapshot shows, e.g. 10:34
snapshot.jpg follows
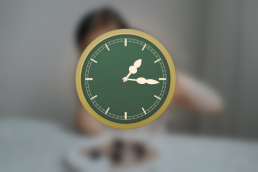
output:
1:16
